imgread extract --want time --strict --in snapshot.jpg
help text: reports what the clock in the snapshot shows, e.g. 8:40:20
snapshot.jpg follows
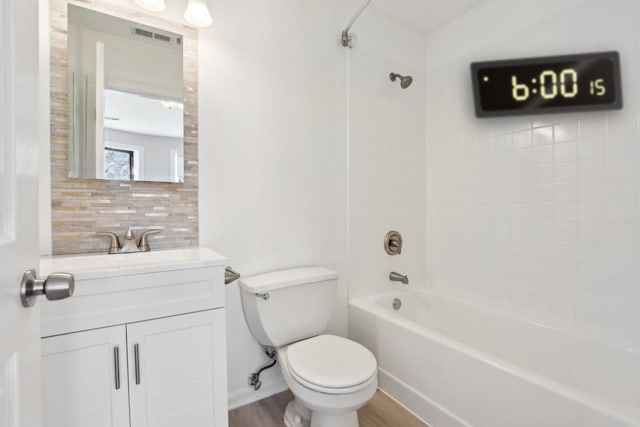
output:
6:00:15
